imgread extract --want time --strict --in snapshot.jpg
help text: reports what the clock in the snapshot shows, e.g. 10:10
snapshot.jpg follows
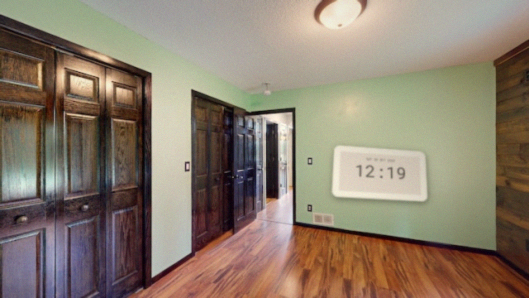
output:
12:19
